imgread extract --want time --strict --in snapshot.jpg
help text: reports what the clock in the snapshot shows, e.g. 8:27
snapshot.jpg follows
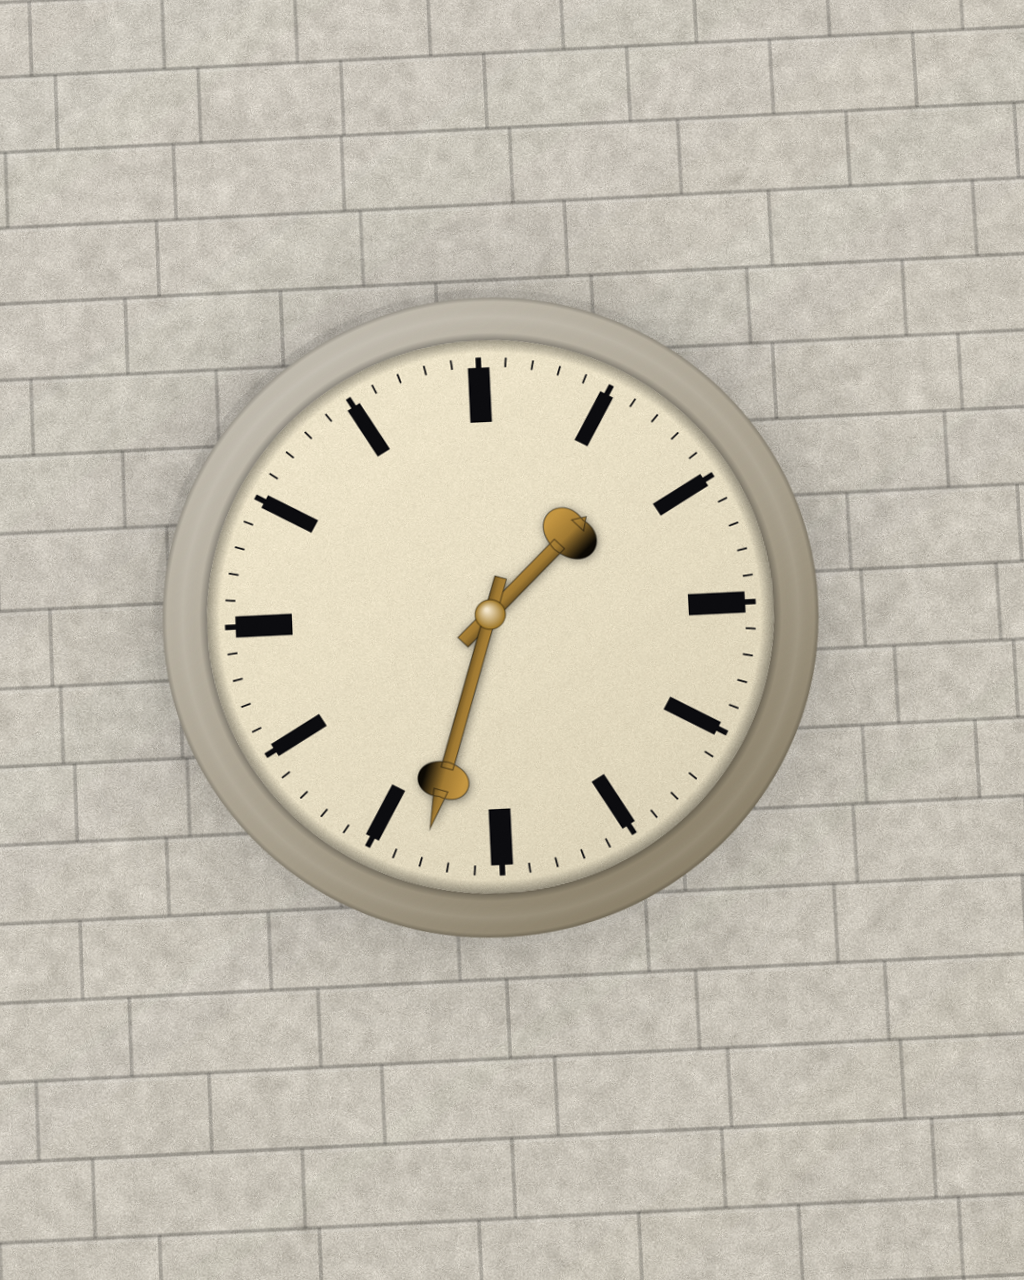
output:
1:33
